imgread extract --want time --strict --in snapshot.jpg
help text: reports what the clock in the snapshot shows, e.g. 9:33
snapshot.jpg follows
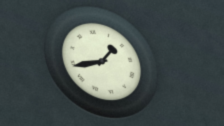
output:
1:44
